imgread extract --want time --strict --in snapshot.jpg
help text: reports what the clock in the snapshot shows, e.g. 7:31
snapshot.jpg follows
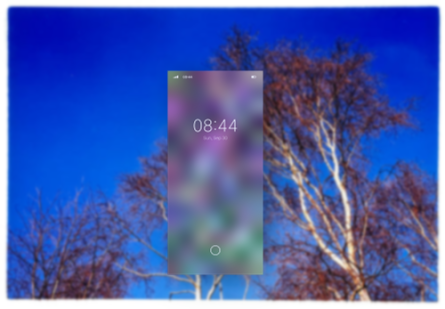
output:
8:44
